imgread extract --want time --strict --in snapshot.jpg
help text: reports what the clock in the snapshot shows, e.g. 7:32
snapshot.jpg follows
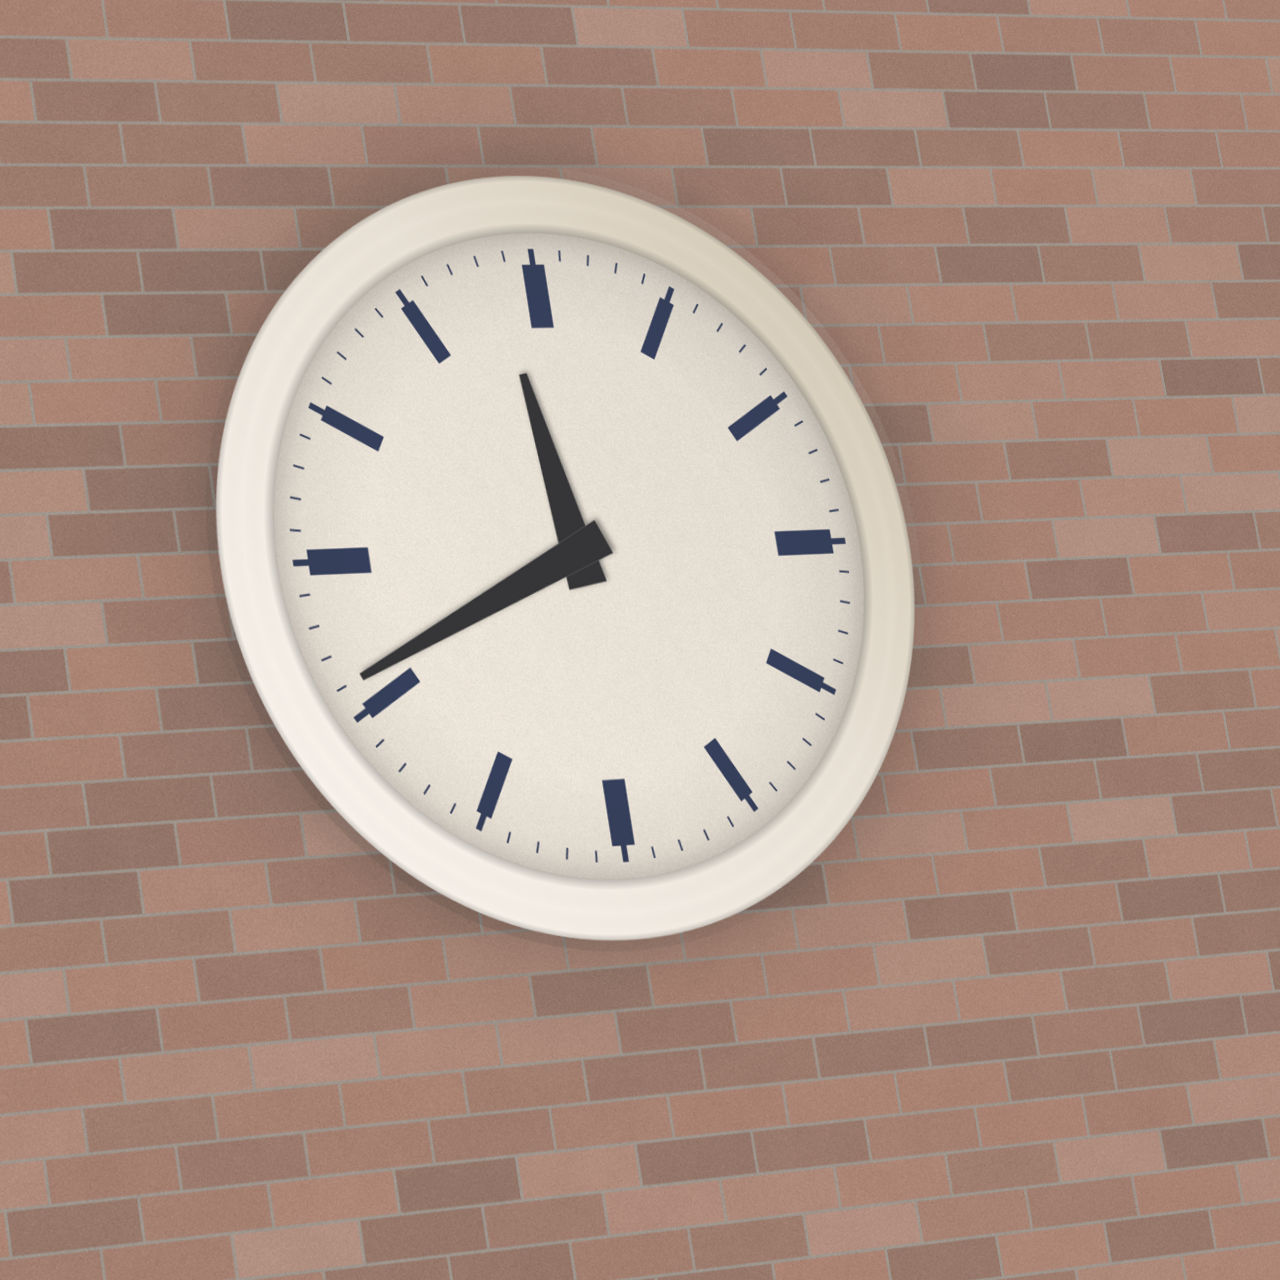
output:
11:41
